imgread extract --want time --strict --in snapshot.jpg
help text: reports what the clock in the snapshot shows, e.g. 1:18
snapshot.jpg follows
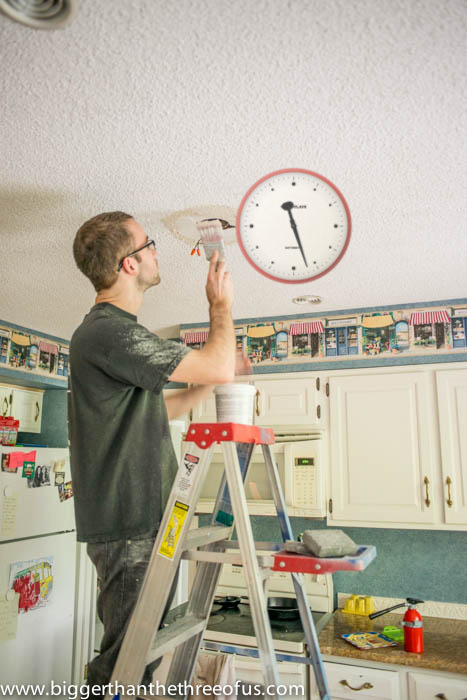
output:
11:27
